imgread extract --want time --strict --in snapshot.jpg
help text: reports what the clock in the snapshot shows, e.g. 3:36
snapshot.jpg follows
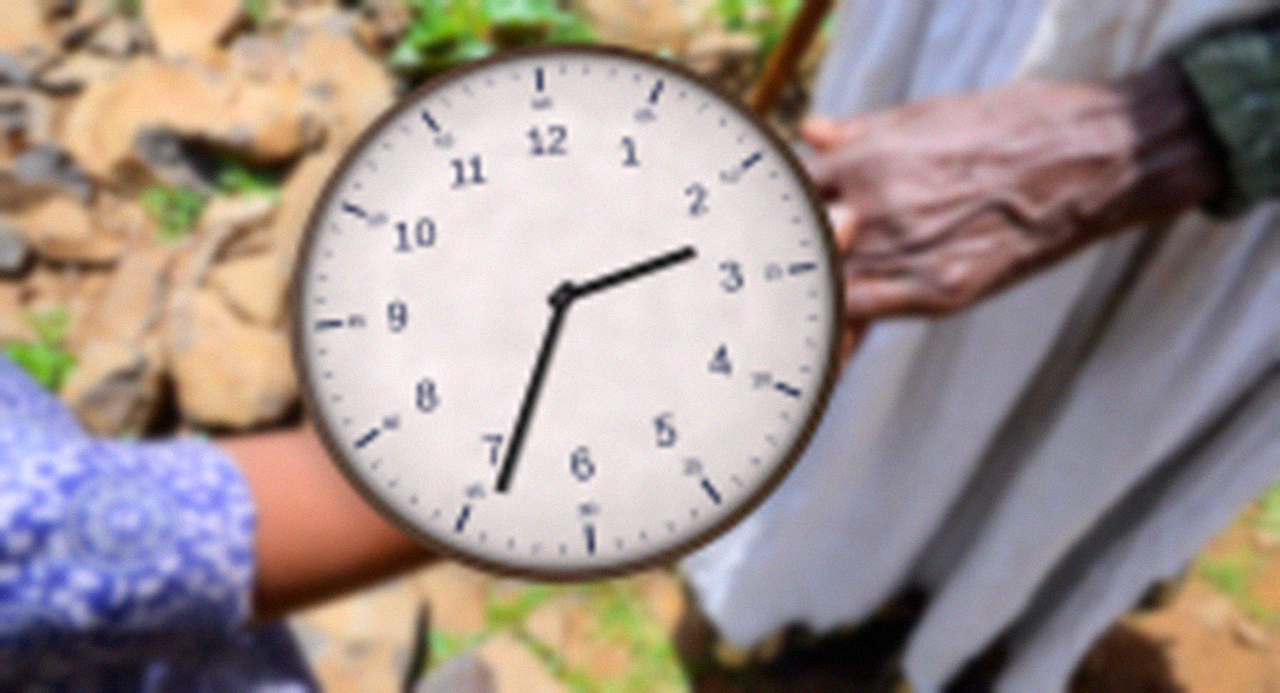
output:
2:34
